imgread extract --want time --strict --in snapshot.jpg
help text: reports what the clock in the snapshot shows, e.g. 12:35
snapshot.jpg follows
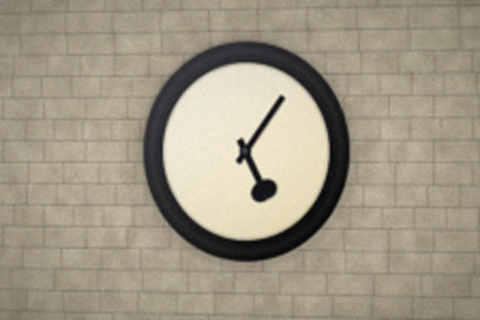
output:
5:06
